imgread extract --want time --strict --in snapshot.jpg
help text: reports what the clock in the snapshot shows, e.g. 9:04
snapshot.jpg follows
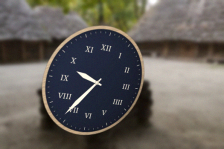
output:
9:36
